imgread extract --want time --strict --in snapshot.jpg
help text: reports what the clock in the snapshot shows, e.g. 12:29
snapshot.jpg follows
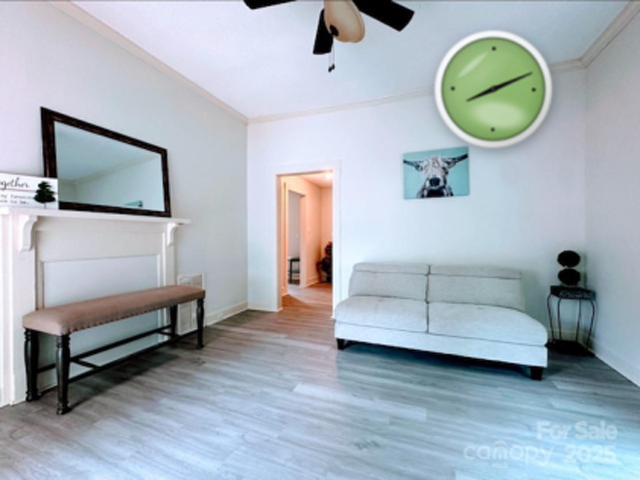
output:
8:11
